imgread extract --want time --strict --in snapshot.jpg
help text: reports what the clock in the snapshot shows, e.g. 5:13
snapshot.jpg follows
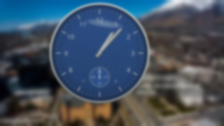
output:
1:07
